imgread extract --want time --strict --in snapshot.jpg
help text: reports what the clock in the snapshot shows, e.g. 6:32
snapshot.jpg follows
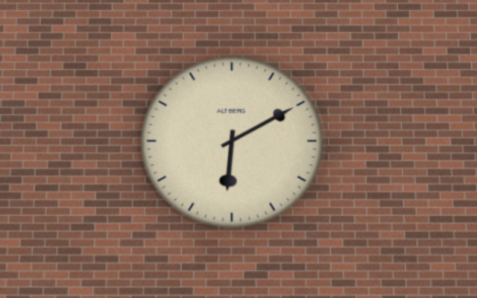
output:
6:10
